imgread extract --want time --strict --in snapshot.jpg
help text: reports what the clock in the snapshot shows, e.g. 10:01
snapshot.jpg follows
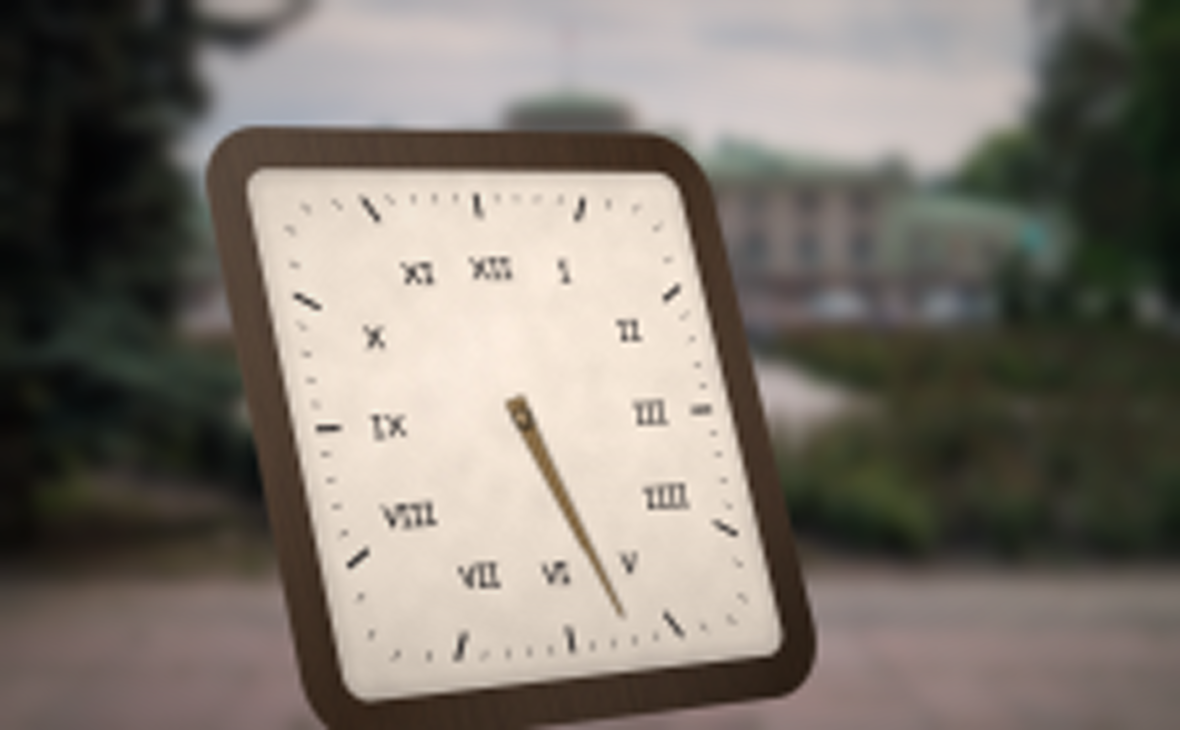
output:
5:27
